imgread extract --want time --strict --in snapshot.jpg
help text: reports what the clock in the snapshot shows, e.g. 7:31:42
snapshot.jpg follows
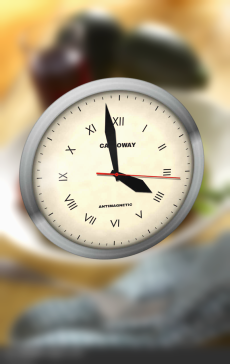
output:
3:58:16
